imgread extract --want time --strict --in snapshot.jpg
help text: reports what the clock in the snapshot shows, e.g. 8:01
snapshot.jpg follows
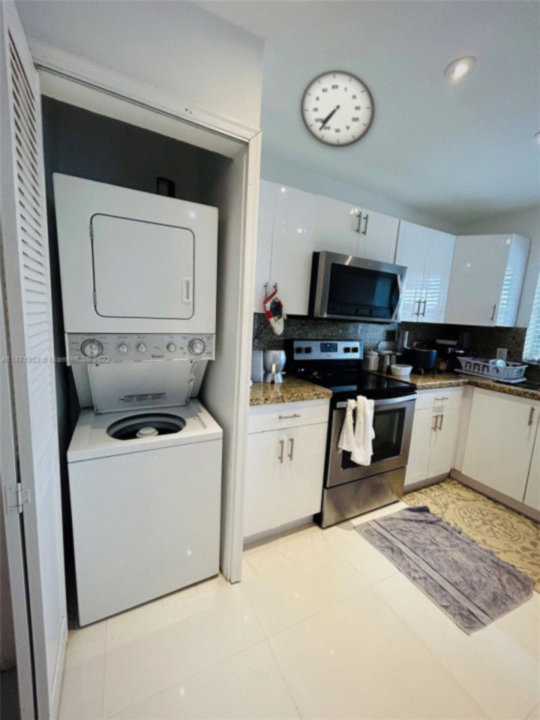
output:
7:37
